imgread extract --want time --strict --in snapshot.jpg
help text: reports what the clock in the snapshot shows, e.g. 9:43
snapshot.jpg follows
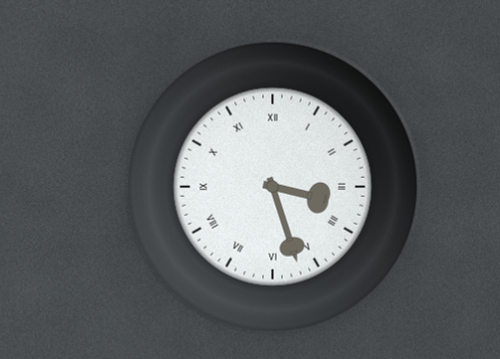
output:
3:27
